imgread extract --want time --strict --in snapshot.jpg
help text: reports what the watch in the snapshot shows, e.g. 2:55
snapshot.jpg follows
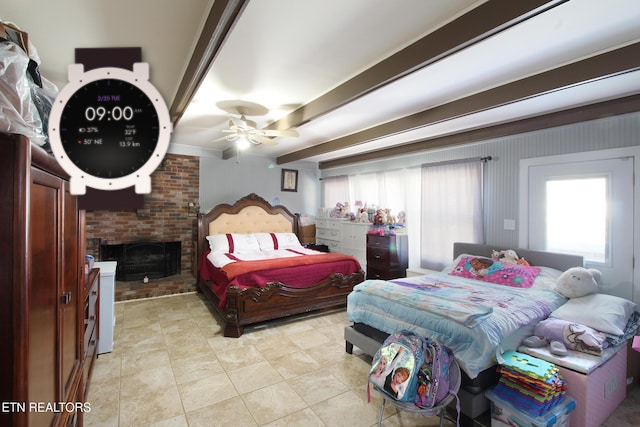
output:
9:00
